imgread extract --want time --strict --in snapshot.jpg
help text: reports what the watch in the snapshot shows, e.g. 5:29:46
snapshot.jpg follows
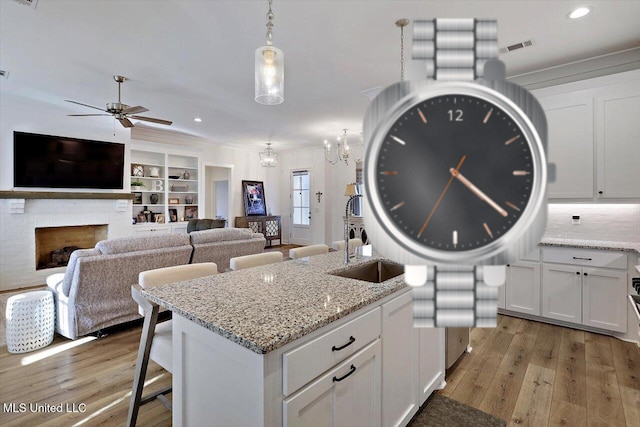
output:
4:21:35
